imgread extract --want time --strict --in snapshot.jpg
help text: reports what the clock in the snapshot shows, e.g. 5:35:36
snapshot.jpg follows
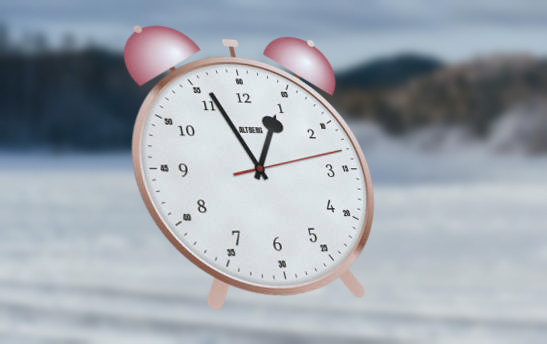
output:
12:56:13
